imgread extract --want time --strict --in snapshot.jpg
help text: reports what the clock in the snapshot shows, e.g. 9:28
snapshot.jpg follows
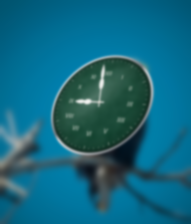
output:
8:58
